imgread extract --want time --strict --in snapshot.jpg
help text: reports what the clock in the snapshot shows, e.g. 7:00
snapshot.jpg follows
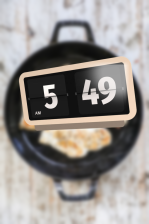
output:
5:49
